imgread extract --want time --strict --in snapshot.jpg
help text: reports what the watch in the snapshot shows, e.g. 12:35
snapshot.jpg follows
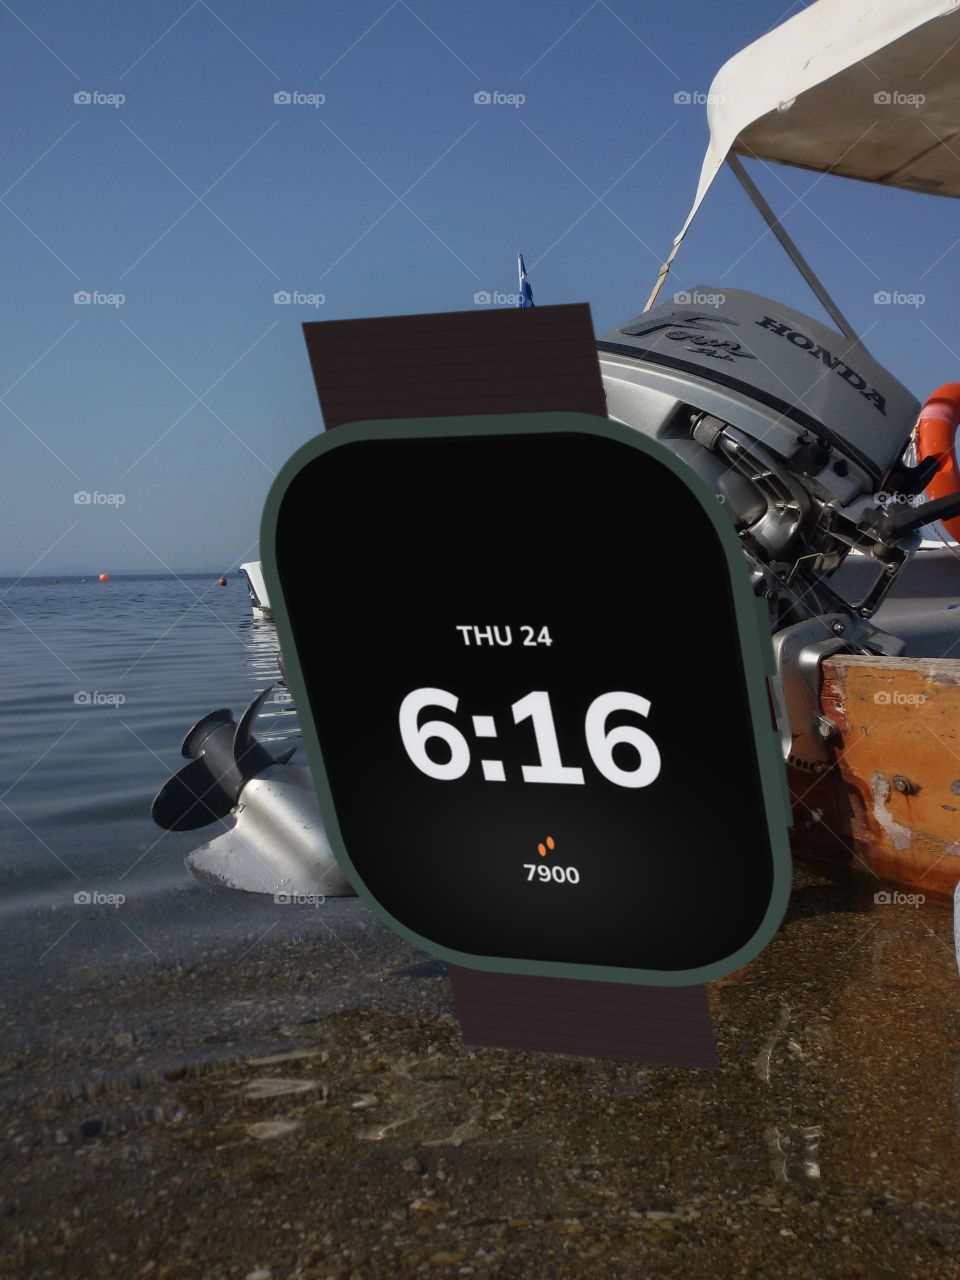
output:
6:16
